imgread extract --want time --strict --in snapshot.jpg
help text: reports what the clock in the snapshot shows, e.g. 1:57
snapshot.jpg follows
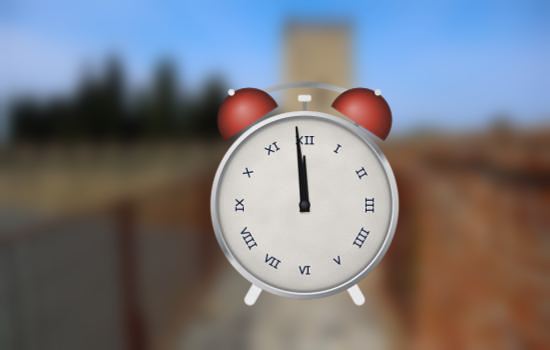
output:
11:59
